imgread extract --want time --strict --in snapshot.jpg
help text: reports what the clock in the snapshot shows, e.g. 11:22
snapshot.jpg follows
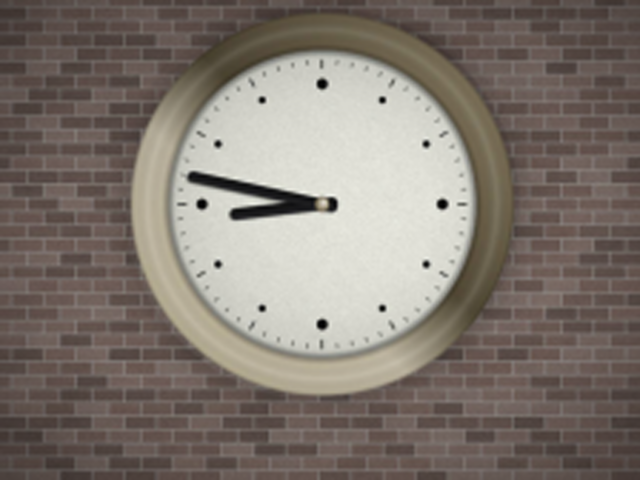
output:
8:47
